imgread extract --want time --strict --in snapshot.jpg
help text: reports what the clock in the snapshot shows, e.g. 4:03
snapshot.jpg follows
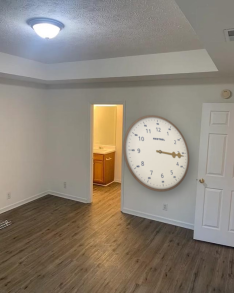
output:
3:16
